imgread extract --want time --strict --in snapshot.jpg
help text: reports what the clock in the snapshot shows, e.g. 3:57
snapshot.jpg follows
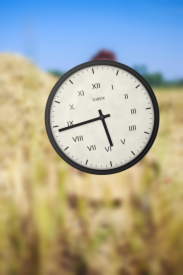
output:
5:44
